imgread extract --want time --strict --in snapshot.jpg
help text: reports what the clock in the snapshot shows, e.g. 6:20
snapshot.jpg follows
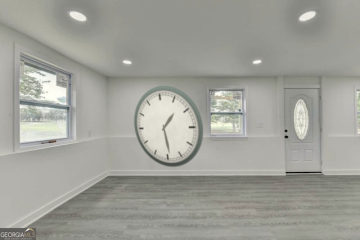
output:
1:29
